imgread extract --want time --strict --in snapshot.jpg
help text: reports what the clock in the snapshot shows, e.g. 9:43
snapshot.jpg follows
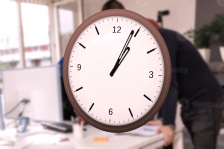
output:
1:04
